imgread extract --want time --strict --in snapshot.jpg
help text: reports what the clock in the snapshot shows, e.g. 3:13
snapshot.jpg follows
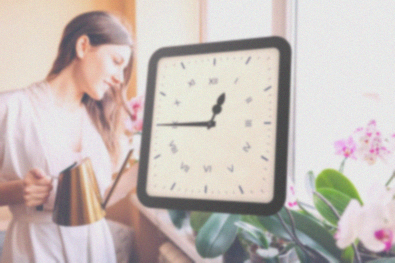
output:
12:45
